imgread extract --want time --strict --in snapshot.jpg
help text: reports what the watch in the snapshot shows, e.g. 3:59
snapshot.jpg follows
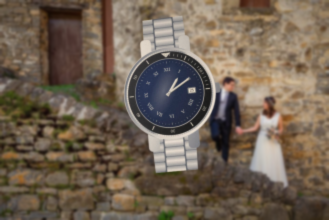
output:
1:10
